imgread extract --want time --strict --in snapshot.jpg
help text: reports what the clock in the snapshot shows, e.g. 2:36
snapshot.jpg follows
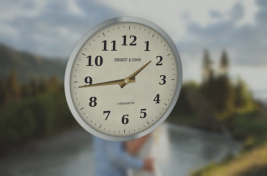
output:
1:44
